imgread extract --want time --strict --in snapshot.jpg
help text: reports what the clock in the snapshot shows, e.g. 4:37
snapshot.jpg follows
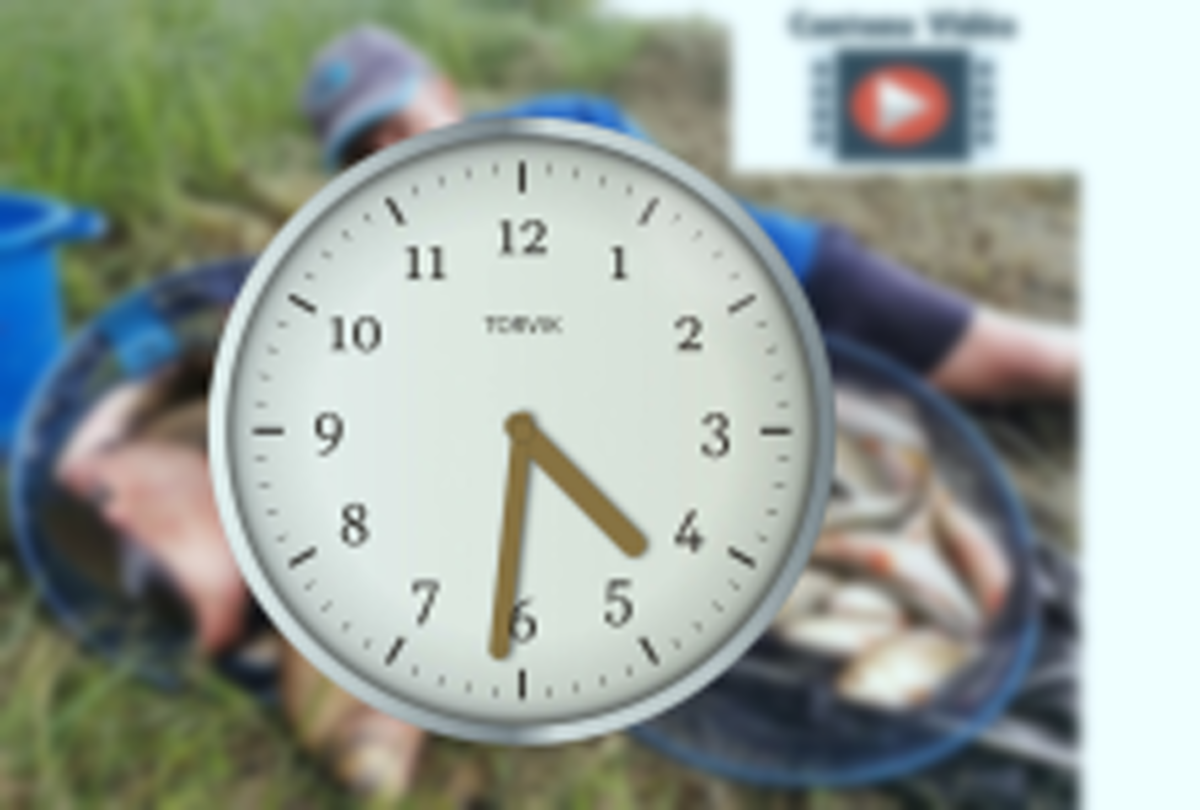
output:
4:31
